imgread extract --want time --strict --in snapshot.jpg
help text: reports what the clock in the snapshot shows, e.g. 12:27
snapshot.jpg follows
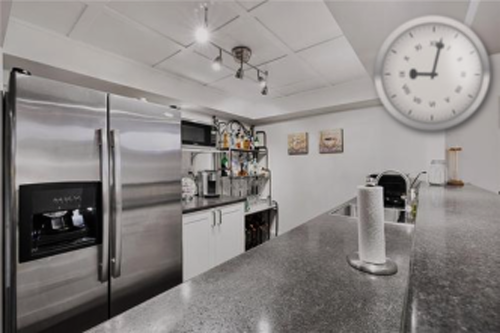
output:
9:02
